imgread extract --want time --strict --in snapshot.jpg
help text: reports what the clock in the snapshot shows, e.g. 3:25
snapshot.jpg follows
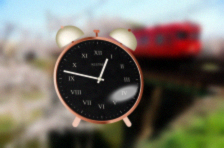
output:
12:47
